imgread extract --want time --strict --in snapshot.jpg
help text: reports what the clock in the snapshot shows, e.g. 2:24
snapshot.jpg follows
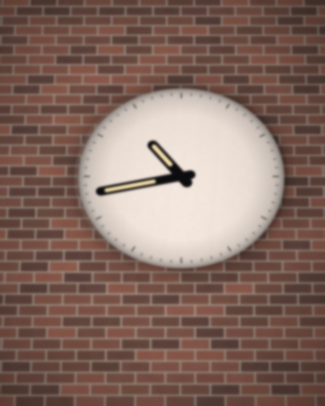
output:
10:43
